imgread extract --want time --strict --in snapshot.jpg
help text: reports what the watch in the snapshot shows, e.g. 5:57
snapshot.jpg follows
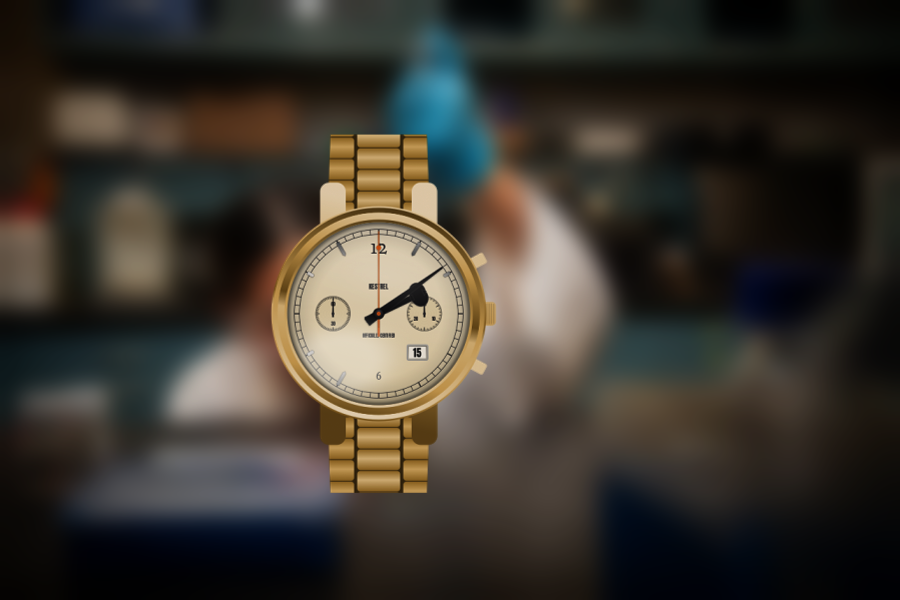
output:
2:09
